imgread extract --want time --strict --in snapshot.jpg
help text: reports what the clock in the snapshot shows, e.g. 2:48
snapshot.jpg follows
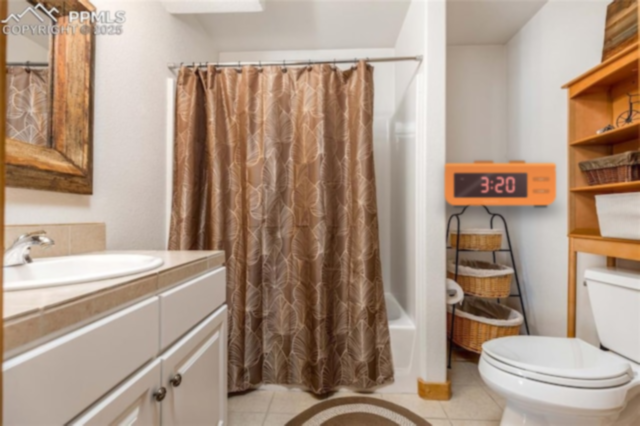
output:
3:20
